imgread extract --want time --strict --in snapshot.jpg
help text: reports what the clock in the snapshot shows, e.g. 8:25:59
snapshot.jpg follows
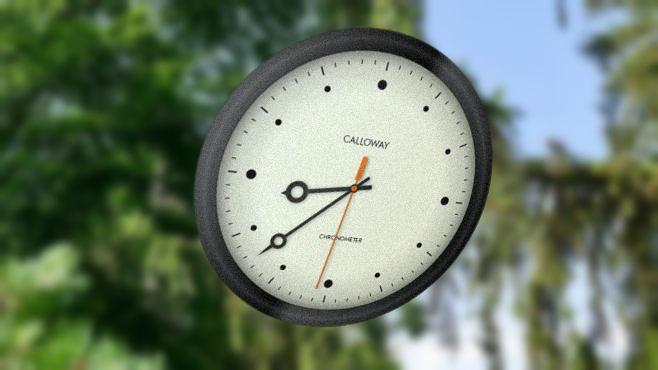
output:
8:37:31
